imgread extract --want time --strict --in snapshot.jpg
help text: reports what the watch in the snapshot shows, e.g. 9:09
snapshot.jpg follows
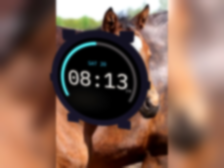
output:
8:13
